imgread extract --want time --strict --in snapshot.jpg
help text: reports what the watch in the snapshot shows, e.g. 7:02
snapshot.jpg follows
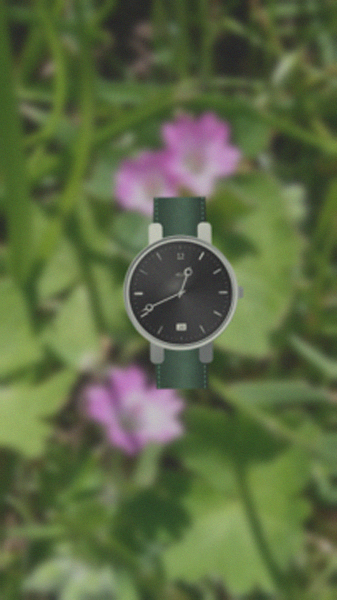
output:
12:41
